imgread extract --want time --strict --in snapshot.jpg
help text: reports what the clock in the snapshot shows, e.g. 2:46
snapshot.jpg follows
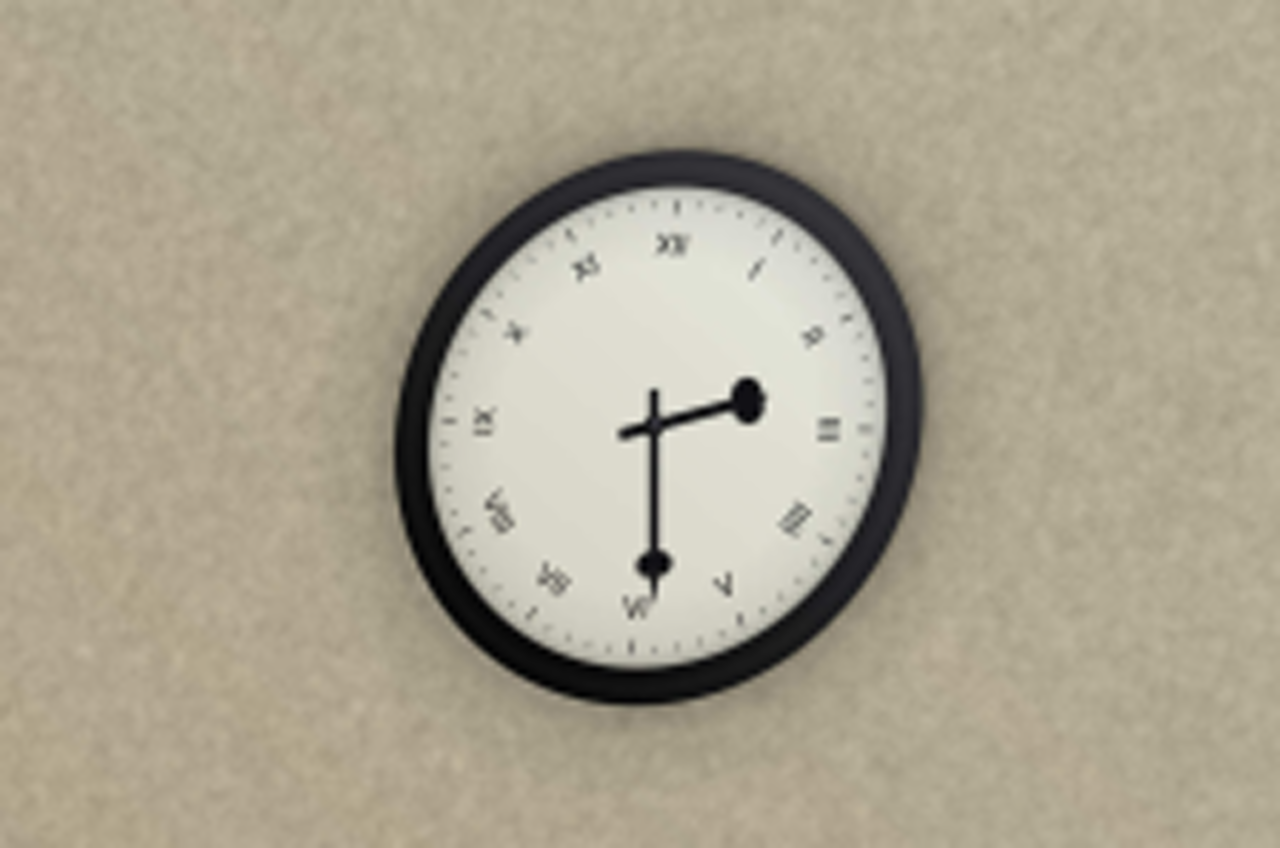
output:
2:29
